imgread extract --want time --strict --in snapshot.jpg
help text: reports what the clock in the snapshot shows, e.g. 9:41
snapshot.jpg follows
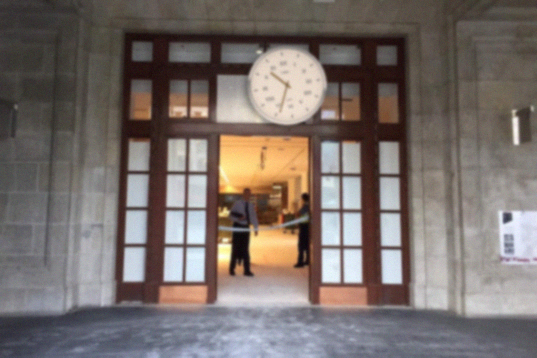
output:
10:34
